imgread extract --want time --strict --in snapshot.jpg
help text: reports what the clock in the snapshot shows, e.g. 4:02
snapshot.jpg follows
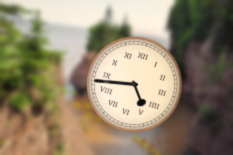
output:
4:43
